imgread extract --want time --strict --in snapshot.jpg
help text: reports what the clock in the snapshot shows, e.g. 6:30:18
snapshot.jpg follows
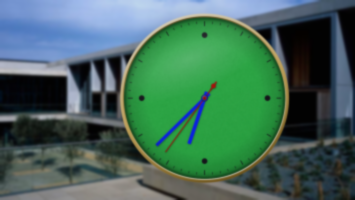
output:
6:37:36
